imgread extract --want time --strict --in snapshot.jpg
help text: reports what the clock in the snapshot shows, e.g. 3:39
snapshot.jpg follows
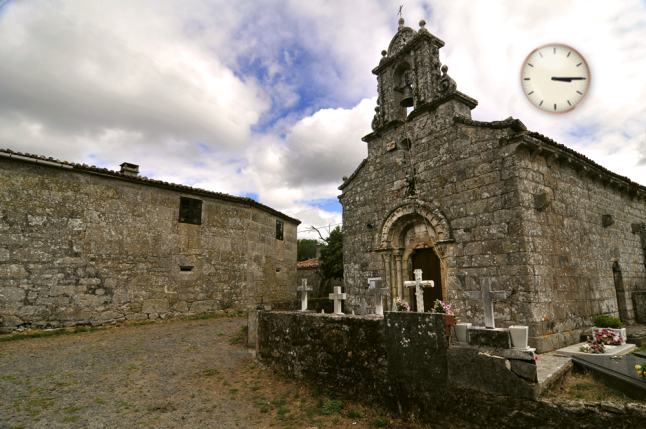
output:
3:15
